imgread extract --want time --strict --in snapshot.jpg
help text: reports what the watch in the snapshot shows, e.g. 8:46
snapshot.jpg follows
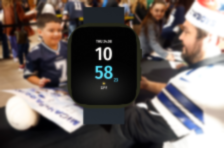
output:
10:58
